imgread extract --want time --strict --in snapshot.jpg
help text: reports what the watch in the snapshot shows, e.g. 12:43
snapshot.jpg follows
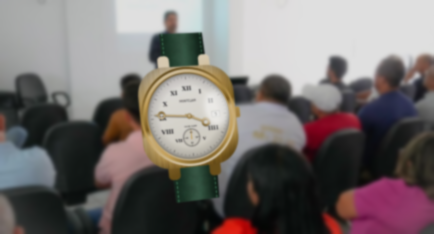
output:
3:46
